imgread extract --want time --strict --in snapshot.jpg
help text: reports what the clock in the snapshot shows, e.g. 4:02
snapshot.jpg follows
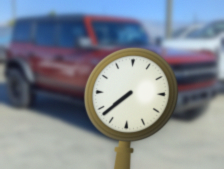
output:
7:38
